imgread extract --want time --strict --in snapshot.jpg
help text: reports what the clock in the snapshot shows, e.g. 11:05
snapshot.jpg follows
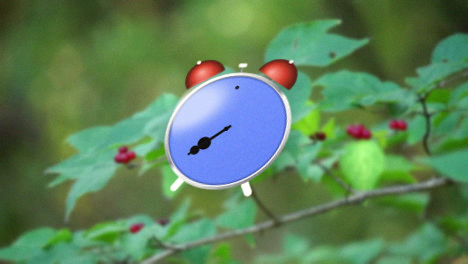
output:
7:38
